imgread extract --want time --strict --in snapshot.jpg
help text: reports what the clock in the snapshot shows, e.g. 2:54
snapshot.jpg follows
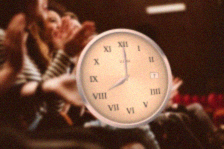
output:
8:00
